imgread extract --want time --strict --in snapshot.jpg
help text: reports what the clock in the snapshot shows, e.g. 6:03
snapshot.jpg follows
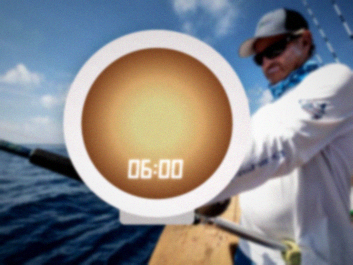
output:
6:00
